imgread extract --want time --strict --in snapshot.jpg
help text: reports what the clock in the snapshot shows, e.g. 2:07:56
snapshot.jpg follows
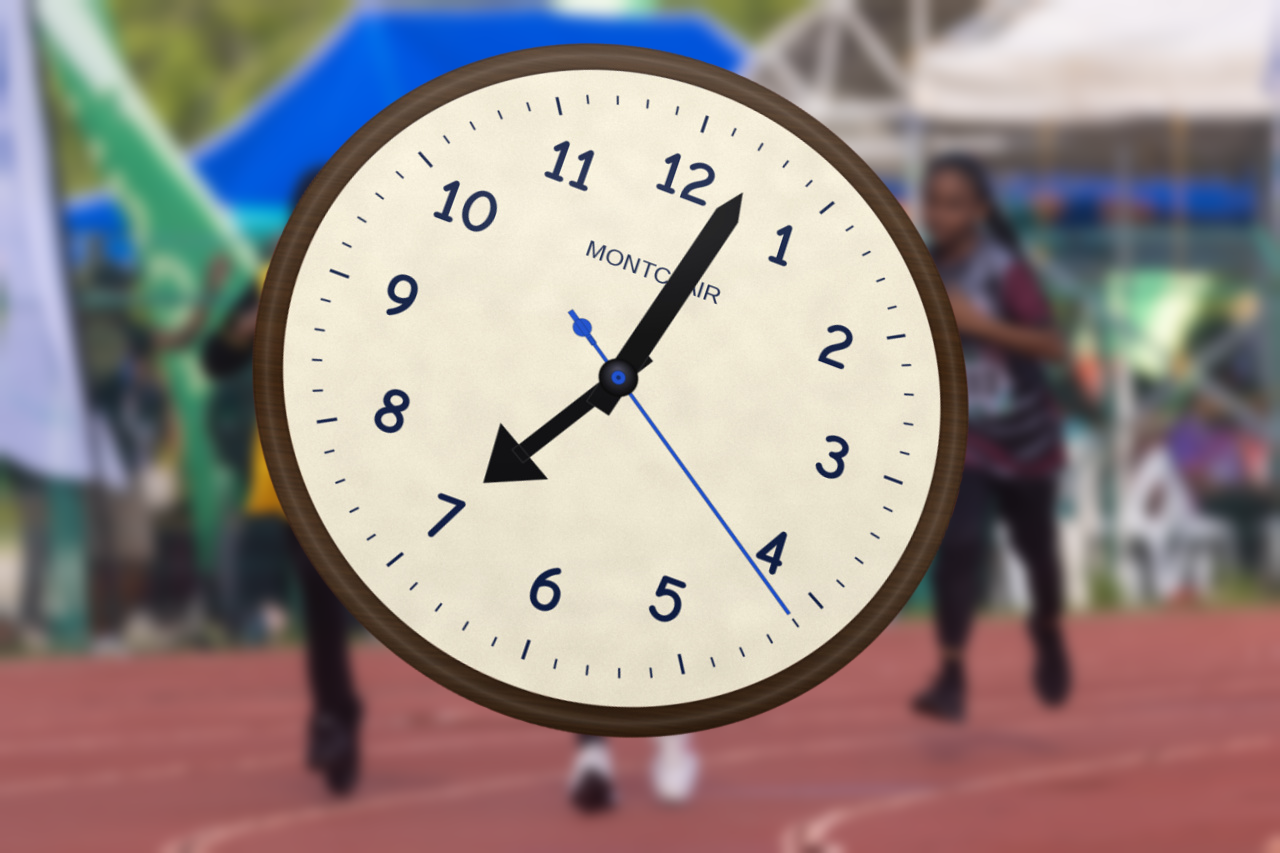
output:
7:02:21
